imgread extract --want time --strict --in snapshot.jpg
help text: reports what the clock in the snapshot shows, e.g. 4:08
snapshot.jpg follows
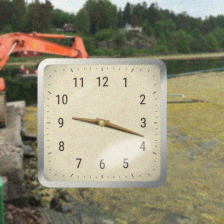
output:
9:18
